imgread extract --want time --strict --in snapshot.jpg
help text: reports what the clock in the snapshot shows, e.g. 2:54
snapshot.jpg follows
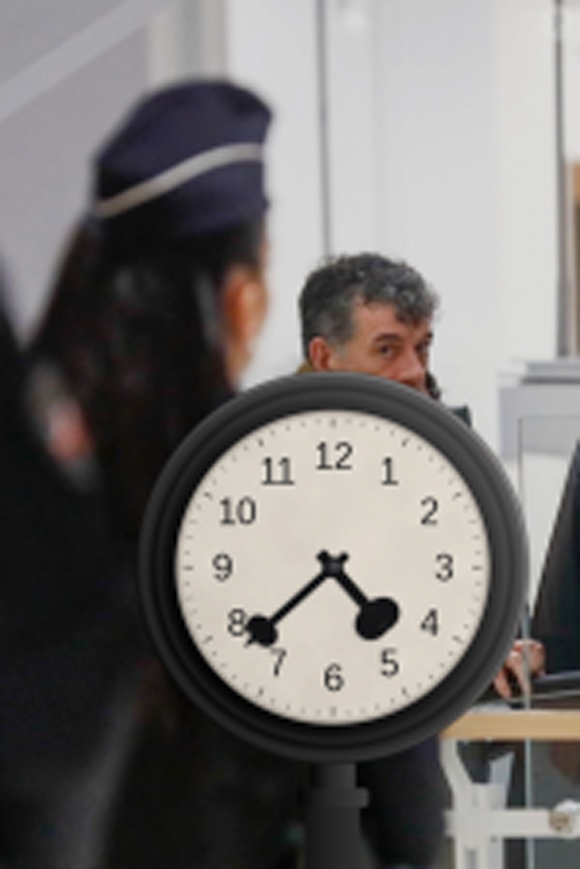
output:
4:38
